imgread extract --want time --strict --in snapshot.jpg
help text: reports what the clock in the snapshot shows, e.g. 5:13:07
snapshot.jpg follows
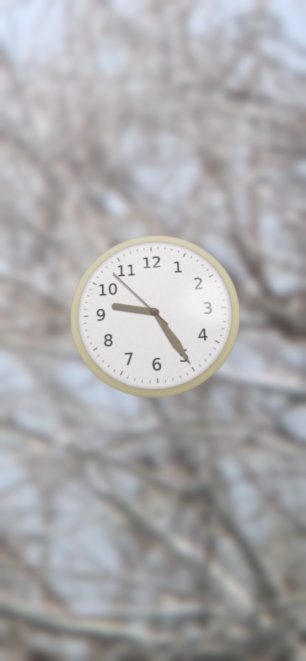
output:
9:24:53
